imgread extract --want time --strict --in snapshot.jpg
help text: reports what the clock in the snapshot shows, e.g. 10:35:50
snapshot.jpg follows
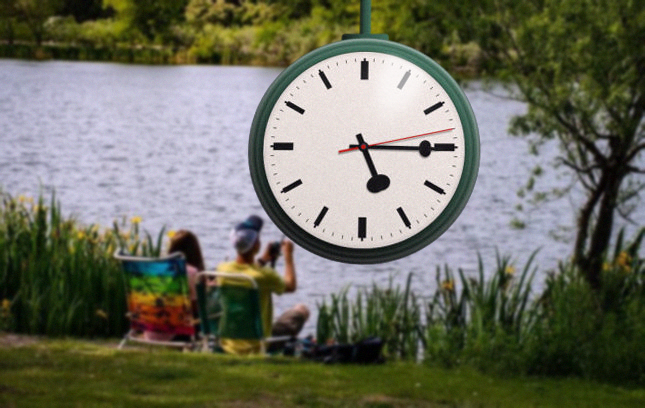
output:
5:15:13
